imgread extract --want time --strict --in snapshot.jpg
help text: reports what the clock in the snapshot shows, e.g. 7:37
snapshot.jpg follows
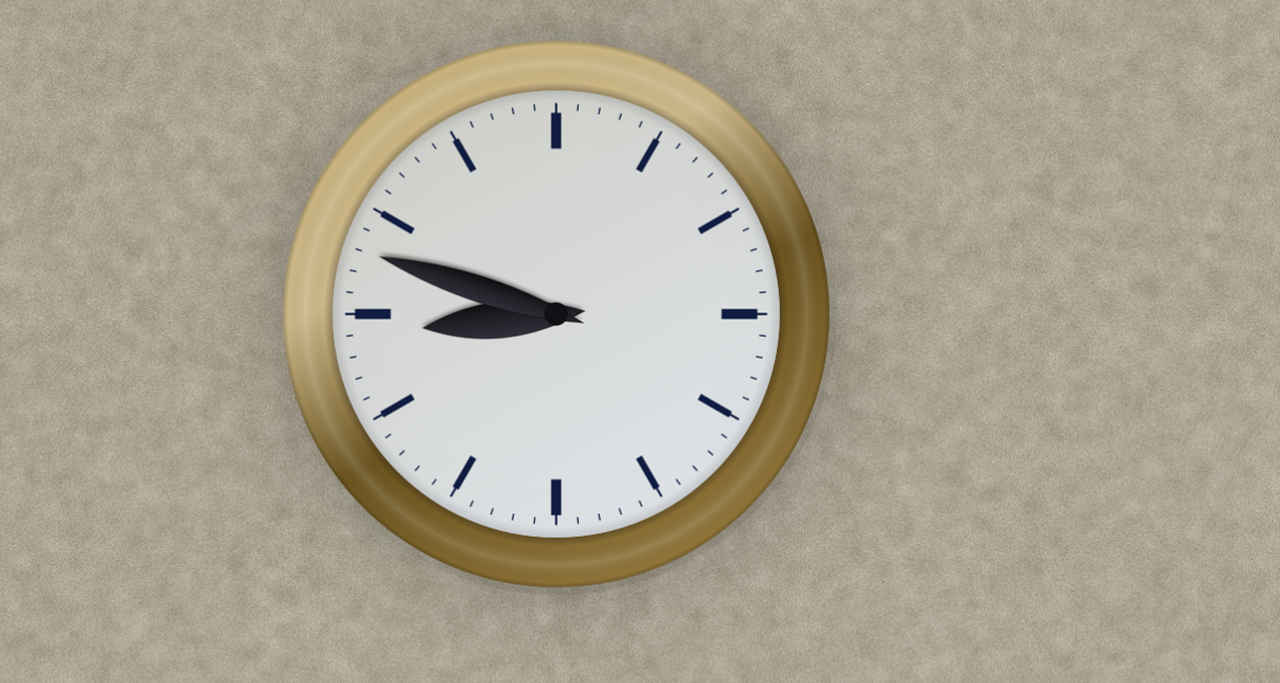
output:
8:48
